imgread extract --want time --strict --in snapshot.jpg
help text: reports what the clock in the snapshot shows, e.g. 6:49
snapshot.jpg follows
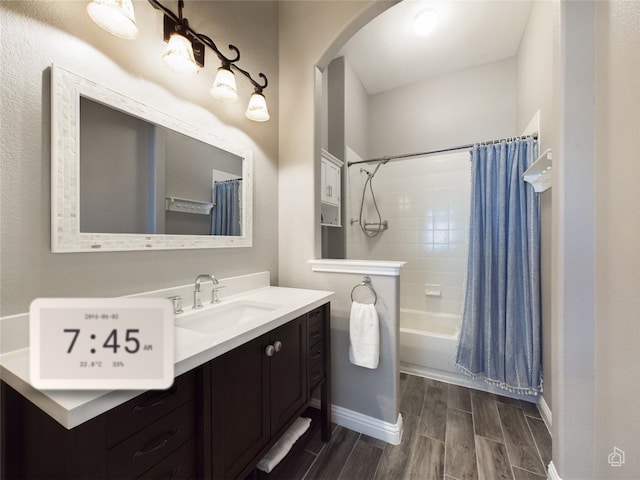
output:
7:45
